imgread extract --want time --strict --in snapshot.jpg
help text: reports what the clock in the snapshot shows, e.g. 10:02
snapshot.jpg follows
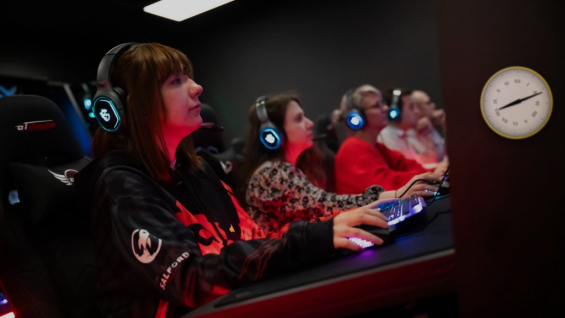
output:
8:11
